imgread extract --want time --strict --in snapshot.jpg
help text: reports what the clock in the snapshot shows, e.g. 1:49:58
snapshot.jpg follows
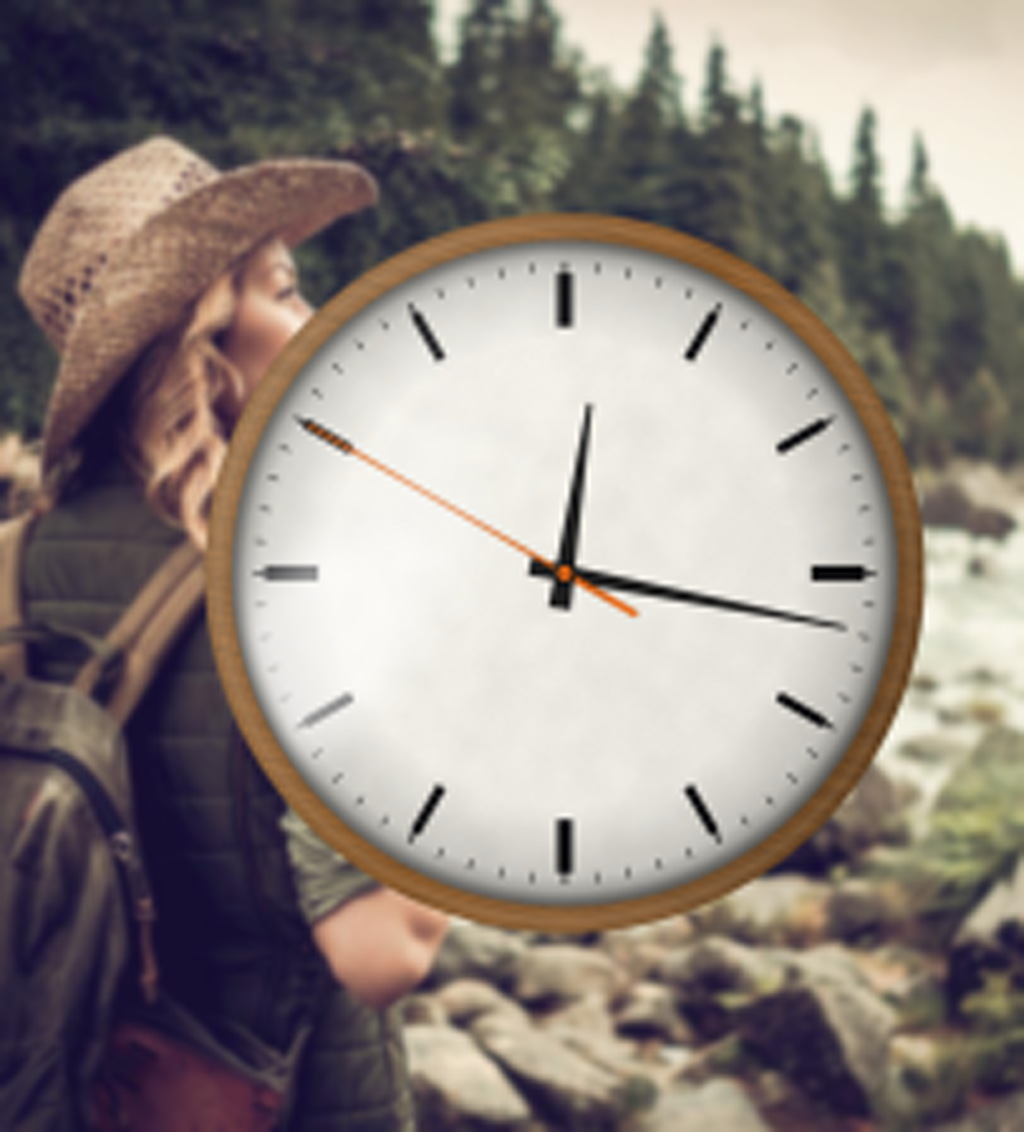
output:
12:16:50
